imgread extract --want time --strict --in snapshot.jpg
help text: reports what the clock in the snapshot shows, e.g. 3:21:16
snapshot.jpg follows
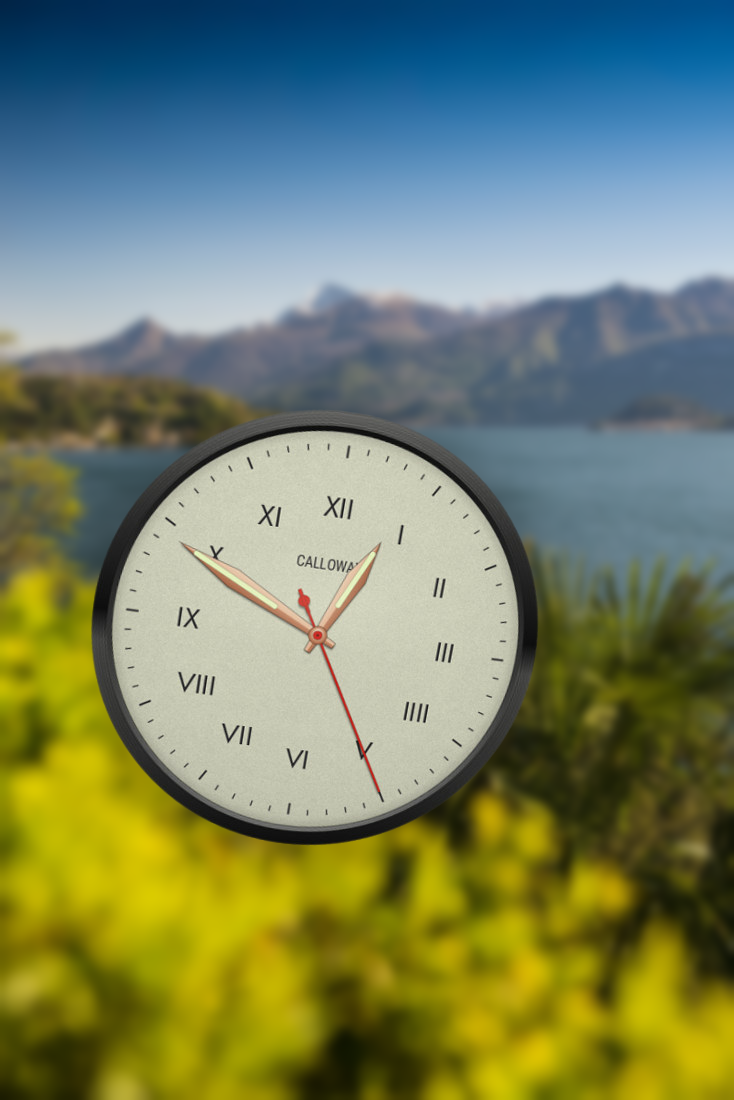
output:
12:49:25
